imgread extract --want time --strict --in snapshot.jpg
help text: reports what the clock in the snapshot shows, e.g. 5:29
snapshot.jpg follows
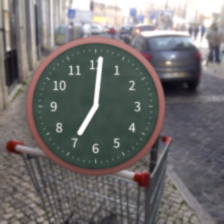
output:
7:01
